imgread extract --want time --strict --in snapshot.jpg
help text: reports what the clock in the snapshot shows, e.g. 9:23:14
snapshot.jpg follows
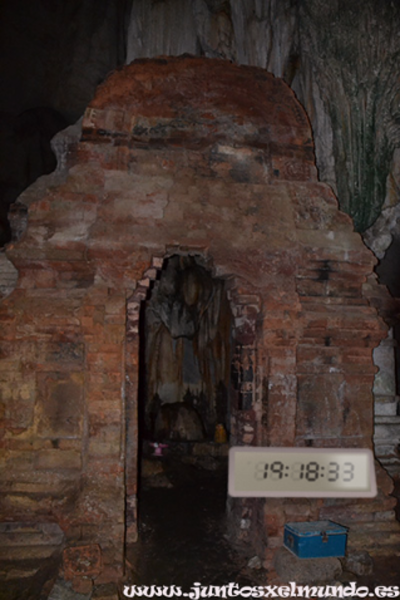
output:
19:18:33
